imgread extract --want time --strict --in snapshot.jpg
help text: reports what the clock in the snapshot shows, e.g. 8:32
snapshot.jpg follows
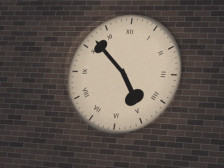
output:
4:52
